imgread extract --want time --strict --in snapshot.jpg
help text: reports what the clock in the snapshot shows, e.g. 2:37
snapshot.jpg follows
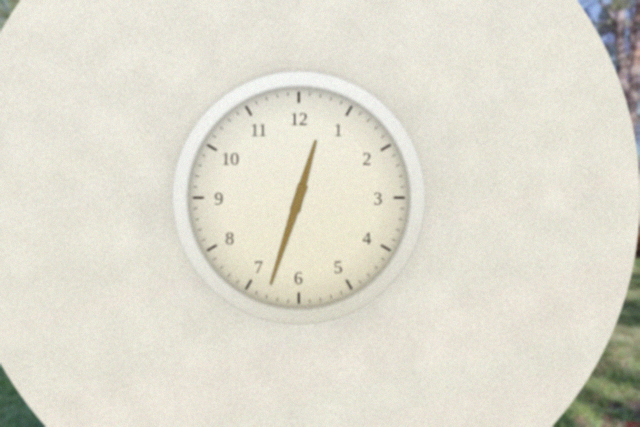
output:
12:33
